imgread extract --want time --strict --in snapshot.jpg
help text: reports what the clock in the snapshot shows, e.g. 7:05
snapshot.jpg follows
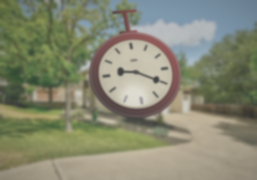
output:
9:20
